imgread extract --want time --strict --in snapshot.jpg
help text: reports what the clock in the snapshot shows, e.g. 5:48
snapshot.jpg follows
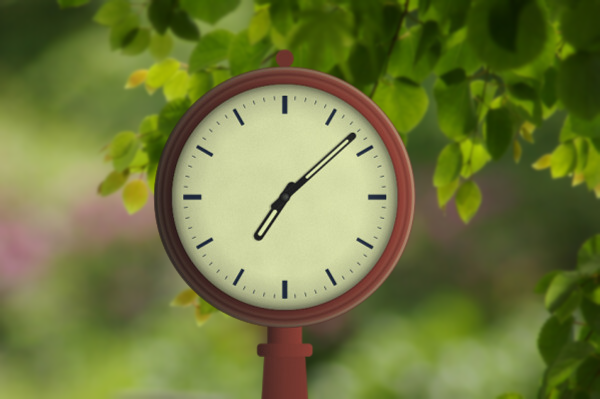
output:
7:08
